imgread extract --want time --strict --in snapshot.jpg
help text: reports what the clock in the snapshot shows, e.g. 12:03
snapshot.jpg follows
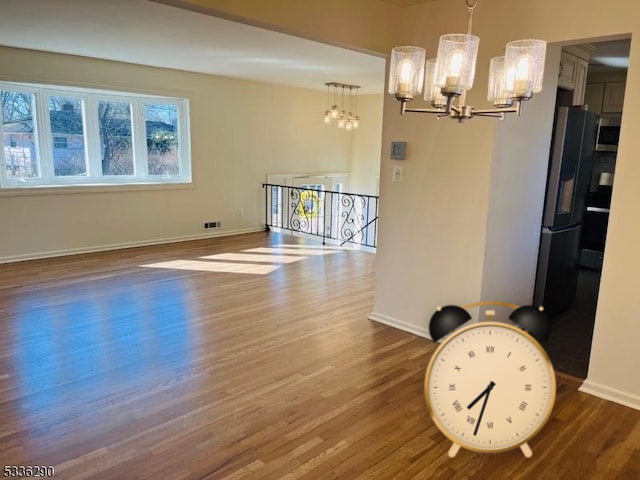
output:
7:33
